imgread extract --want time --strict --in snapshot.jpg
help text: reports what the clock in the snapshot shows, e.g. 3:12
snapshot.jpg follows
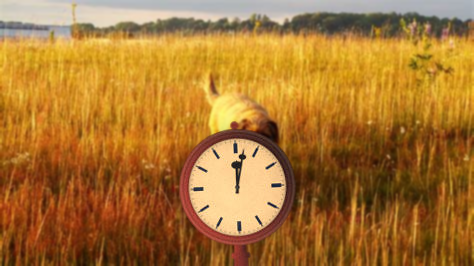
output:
12:02
